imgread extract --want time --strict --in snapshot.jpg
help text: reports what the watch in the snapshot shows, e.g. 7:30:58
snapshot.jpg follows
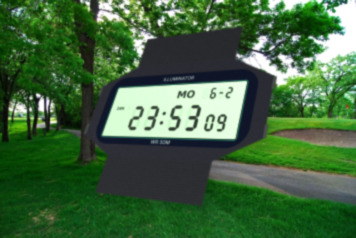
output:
23:53:09
